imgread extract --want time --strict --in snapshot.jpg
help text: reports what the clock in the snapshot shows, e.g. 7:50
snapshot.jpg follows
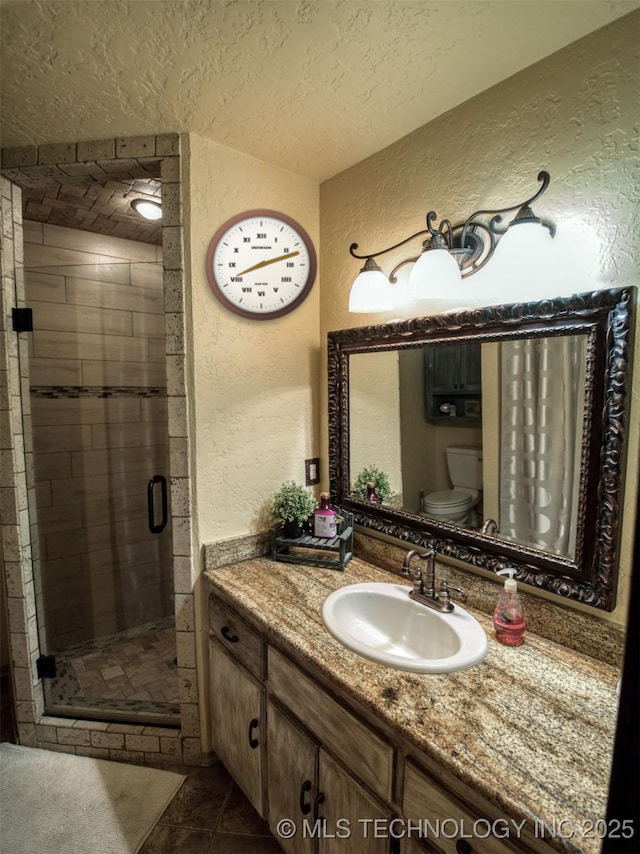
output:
8:12
